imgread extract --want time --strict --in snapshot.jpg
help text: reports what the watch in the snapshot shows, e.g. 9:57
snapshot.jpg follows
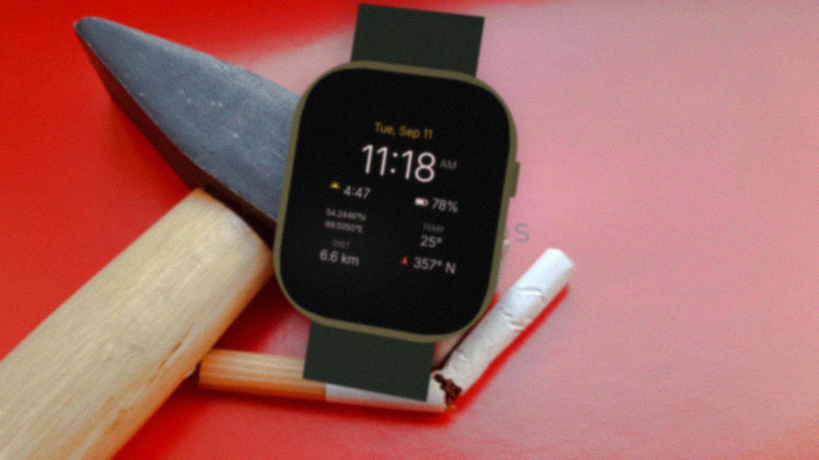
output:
11:18
